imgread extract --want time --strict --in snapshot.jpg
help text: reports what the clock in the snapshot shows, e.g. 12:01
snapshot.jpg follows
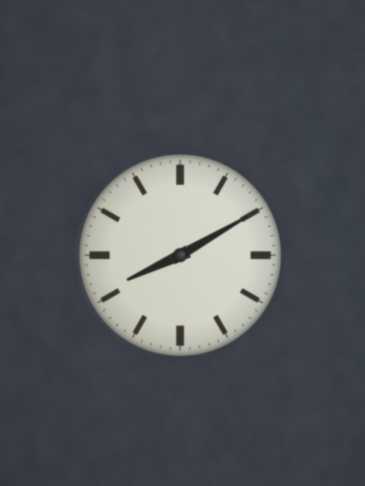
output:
8:10
